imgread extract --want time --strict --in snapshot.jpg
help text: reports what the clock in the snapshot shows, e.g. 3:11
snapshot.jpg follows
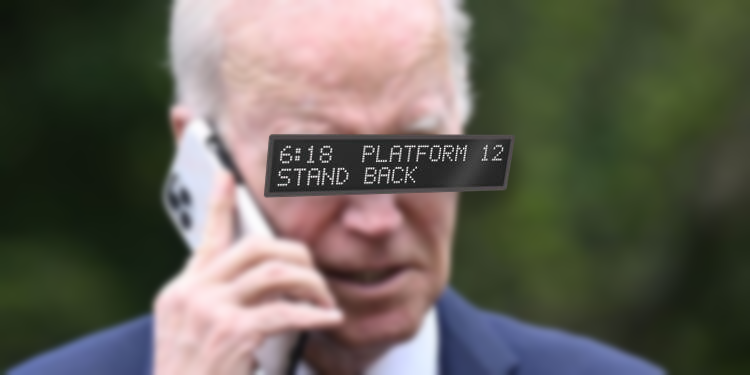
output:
6:18
